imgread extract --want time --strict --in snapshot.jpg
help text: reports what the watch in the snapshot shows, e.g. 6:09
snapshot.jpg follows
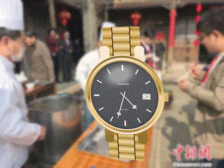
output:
4:33
